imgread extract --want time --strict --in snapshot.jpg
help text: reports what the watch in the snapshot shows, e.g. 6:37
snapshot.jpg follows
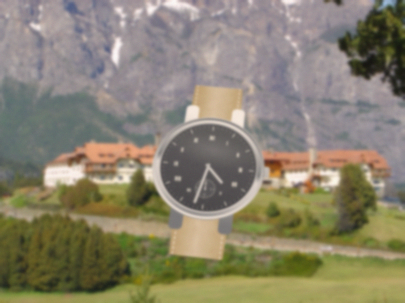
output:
4:32
